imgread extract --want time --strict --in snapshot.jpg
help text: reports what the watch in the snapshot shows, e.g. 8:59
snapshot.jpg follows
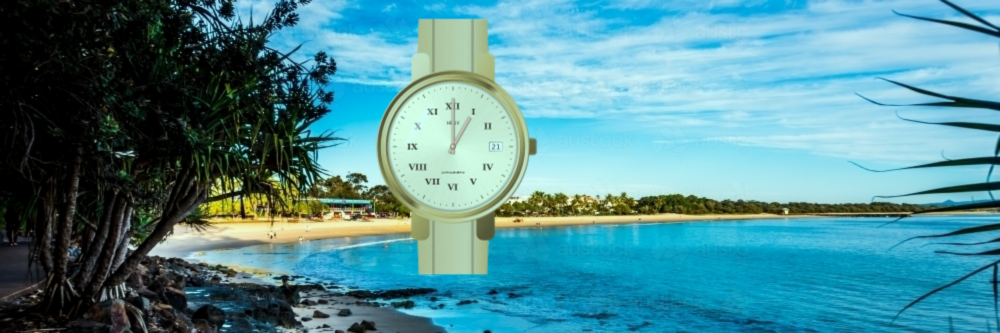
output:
1:00
